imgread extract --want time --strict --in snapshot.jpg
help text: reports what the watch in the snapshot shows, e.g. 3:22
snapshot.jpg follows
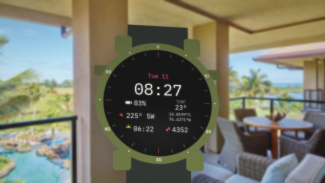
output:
8:27
